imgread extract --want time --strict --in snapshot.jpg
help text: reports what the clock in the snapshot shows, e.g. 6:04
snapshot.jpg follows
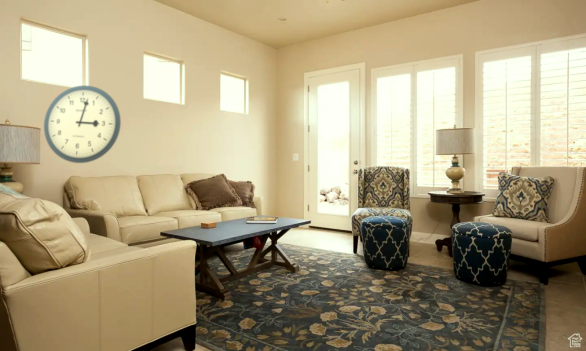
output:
3:02
